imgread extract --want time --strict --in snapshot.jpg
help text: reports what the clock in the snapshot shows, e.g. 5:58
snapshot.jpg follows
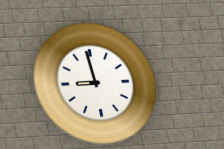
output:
8:59
